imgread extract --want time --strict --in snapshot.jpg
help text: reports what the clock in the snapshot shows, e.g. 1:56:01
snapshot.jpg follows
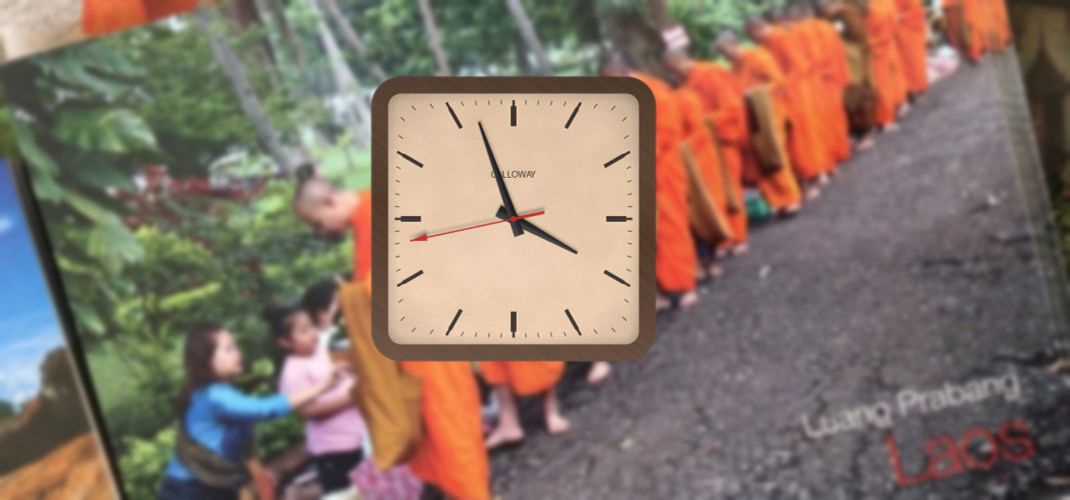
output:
3:56:43
